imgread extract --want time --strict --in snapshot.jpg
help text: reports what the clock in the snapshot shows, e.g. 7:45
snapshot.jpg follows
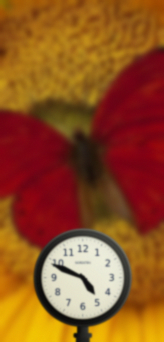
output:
4:49
